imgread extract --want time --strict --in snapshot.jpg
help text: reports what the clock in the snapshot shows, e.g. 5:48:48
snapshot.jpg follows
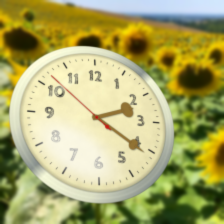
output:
2:20:52
